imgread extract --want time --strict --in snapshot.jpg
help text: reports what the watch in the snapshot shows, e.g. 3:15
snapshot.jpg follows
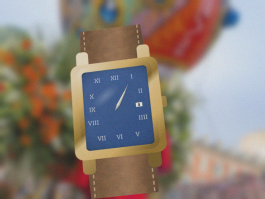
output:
1:05
